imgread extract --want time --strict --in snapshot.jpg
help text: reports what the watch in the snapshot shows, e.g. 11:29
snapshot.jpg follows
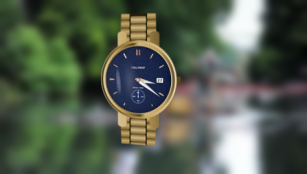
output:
3:21
